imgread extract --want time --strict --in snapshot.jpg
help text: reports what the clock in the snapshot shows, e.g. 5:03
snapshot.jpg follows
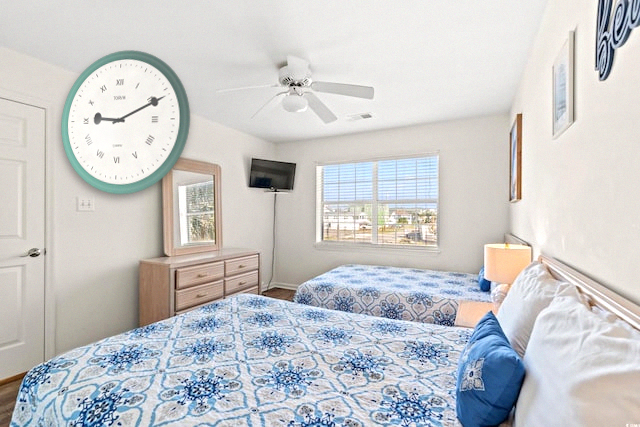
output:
9:11
